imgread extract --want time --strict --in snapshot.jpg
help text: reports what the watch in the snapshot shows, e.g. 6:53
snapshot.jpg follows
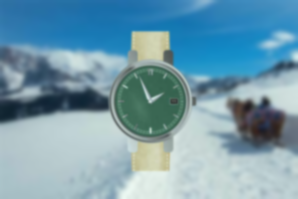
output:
1:56
